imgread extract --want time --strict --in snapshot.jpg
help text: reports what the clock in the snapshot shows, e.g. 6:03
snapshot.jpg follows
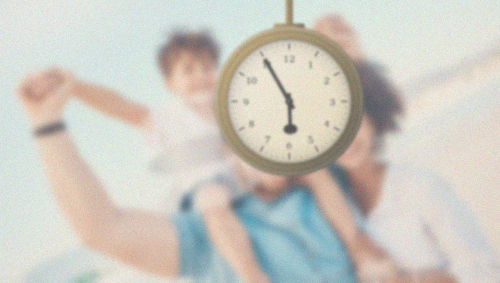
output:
5:55
